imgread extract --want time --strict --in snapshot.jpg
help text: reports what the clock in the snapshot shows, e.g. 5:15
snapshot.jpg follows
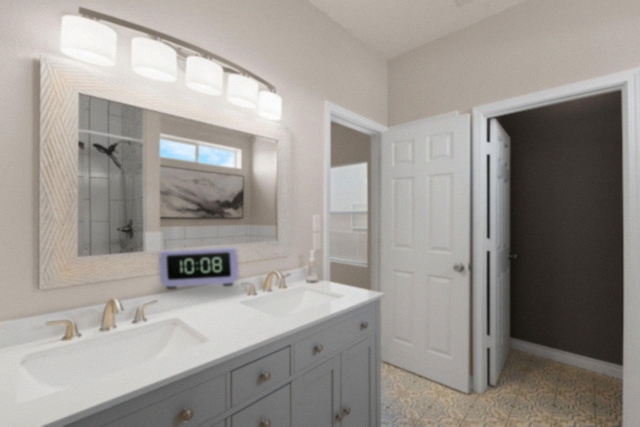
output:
10:08
